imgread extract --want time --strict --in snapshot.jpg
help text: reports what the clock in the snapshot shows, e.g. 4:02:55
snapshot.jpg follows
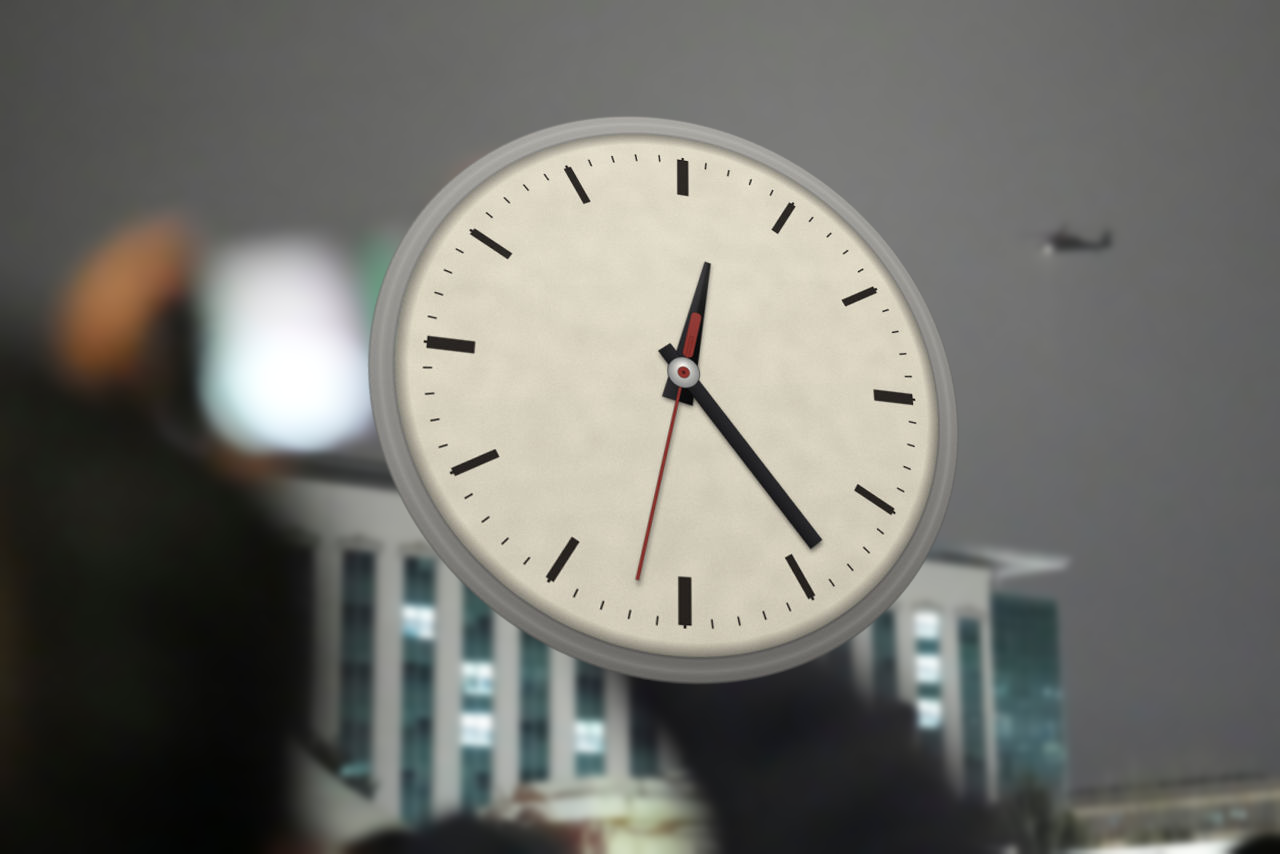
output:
12:23:32
